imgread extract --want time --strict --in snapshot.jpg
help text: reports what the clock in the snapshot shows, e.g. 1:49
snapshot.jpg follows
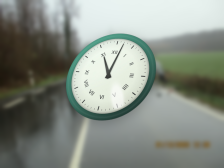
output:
11:02
